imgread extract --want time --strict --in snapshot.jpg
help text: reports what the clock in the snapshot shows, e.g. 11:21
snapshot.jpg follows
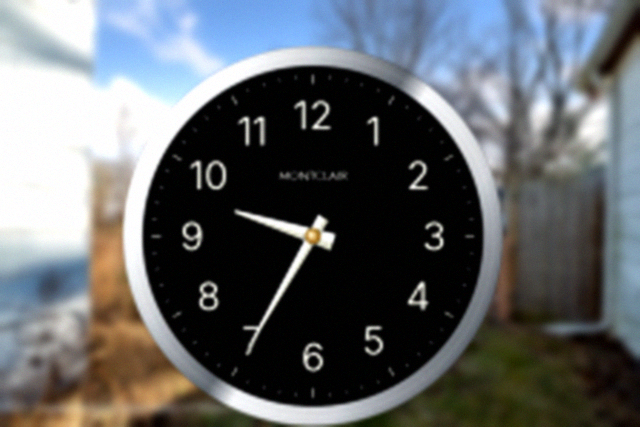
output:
9:35
